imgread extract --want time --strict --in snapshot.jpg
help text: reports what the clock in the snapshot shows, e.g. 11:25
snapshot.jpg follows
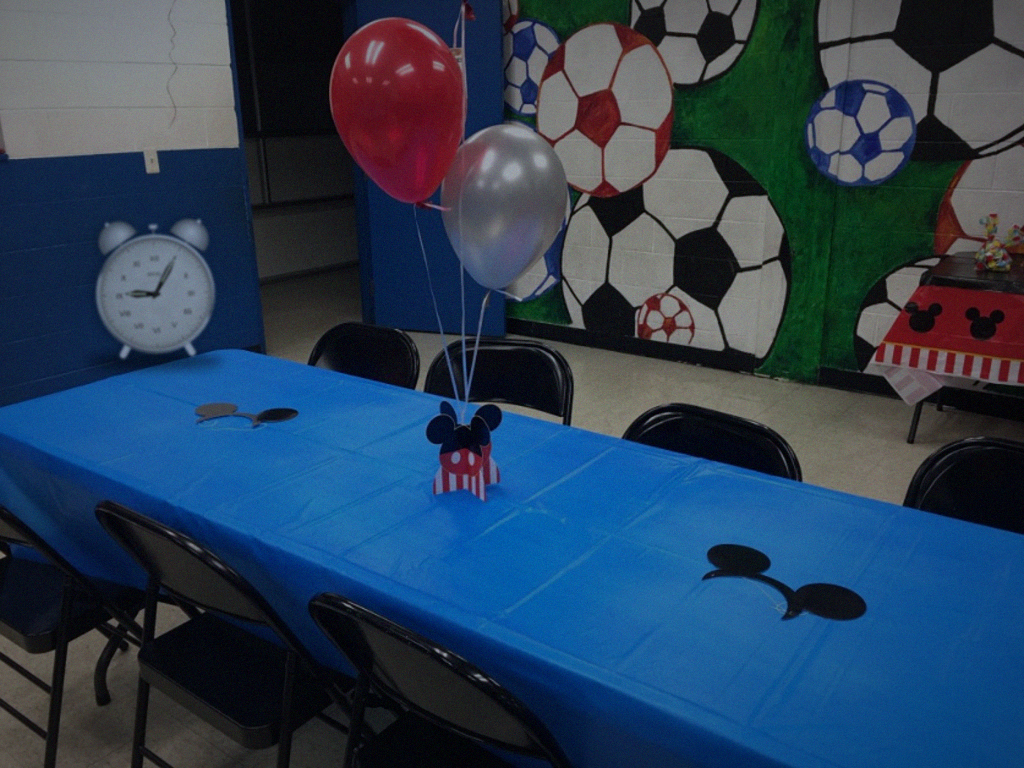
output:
9:05
